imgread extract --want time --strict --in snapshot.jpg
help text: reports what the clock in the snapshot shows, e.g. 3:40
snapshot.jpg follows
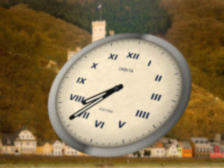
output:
7:36
